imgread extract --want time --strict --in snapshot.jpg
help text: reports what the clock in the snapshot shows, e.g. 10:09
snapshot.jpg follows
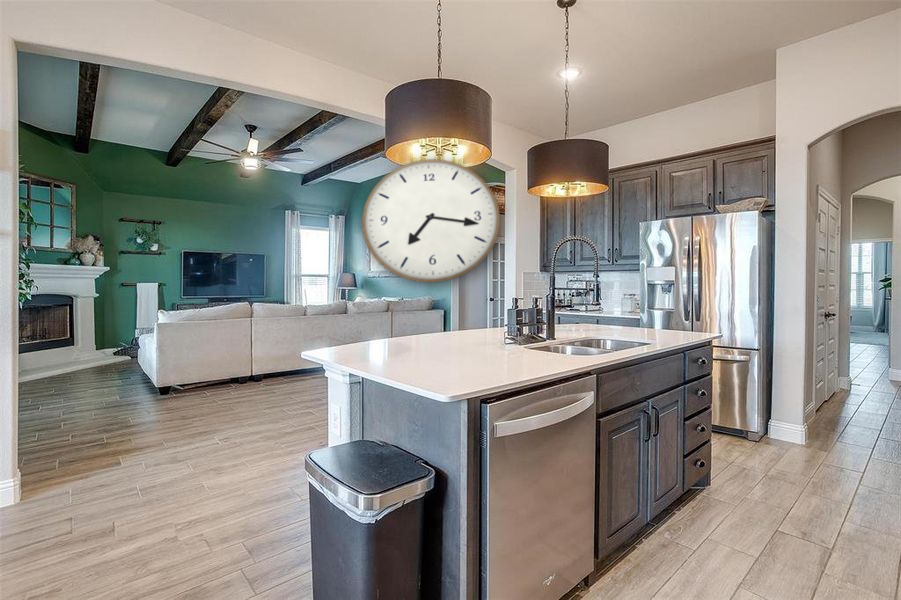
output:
7:17
